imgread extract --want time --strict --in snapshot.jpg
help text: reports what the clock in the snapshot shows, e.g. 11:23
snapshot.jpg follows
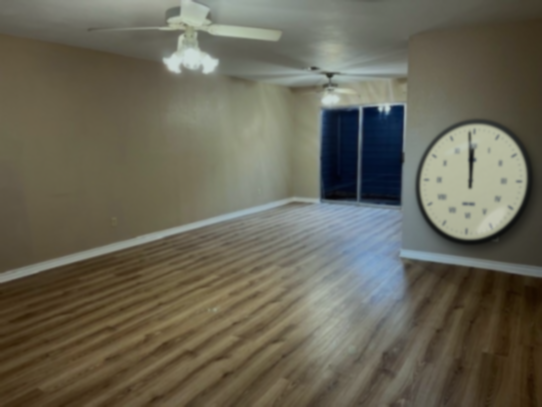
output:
11:59
